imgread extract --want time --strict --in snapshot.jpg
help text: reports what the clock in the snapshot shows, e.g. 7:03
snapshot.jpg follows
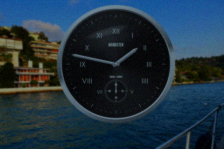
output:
1:47
